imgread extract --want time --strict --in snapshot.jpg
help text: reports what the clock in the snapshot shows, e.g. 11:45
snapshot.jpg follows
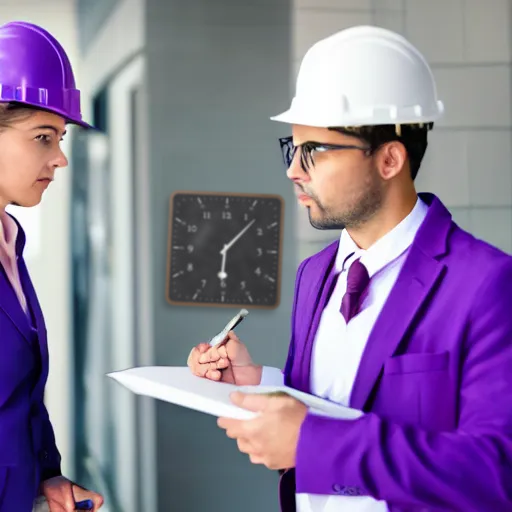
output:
6:07
